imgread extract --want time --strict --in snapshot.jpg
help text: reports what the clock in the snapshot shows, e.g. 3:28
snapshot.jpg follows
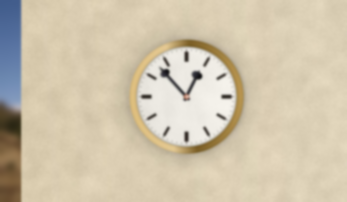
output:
12:53
